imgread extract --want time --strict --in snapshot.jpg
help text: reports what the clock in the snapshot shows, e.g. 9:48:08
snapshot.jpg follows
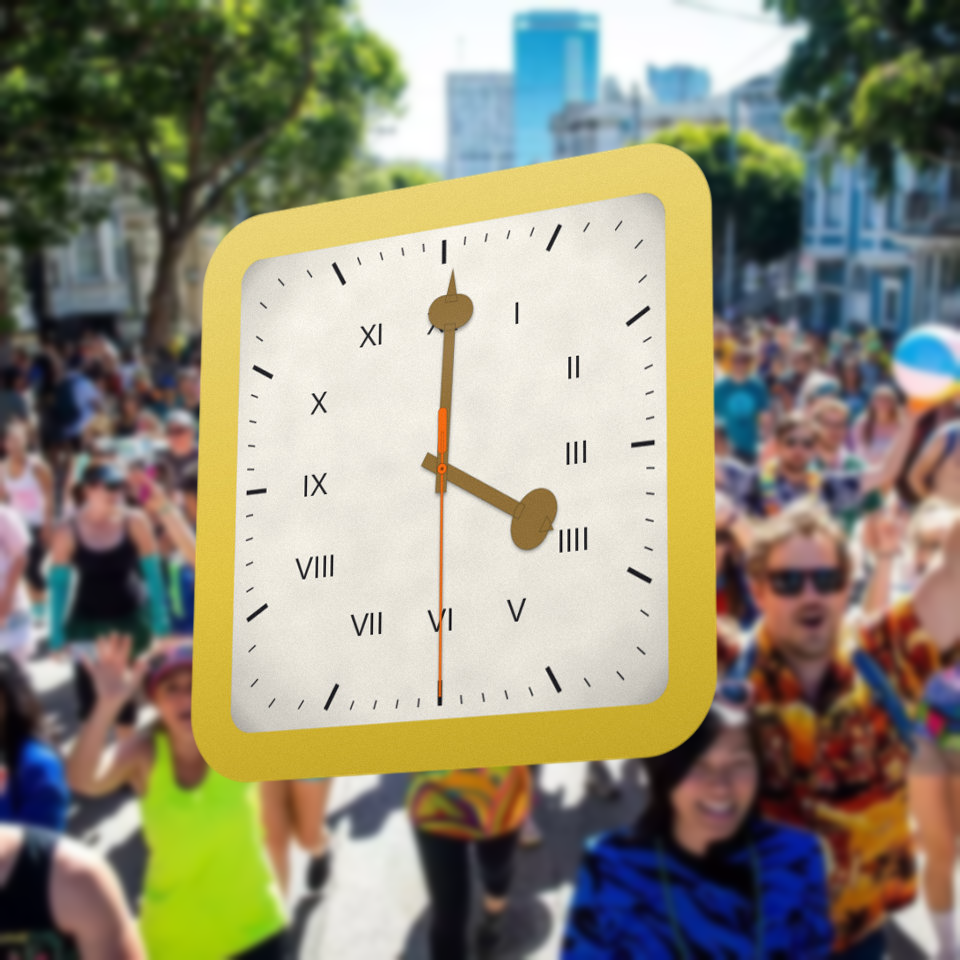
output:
4:00:30
